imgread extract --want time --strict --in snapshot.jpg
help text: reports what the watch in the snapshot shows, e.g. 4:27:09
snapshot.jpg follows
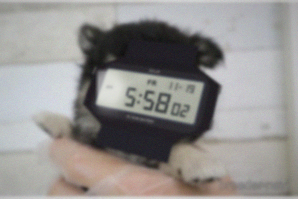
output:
5:58:02
